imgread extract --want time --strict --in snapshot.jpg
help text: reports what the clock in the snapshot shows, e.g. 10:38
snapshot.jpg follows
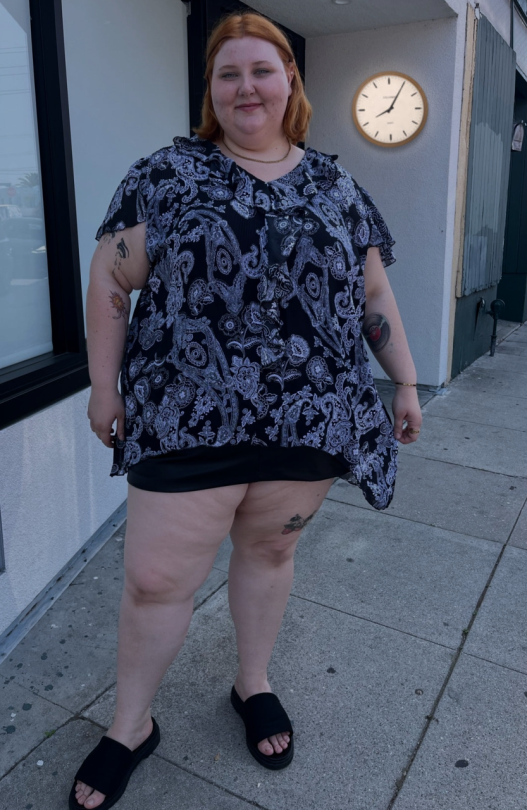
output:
8:05
